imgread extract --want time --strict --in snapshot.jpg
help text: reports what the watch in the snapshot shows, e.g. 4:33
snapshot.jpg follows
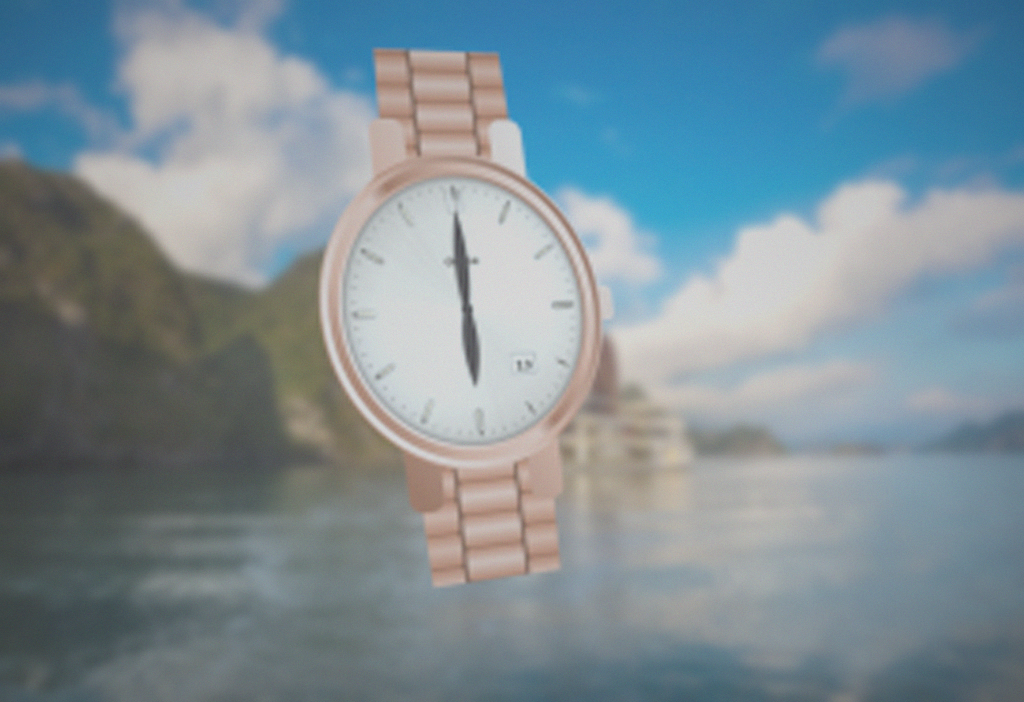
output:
6:00
